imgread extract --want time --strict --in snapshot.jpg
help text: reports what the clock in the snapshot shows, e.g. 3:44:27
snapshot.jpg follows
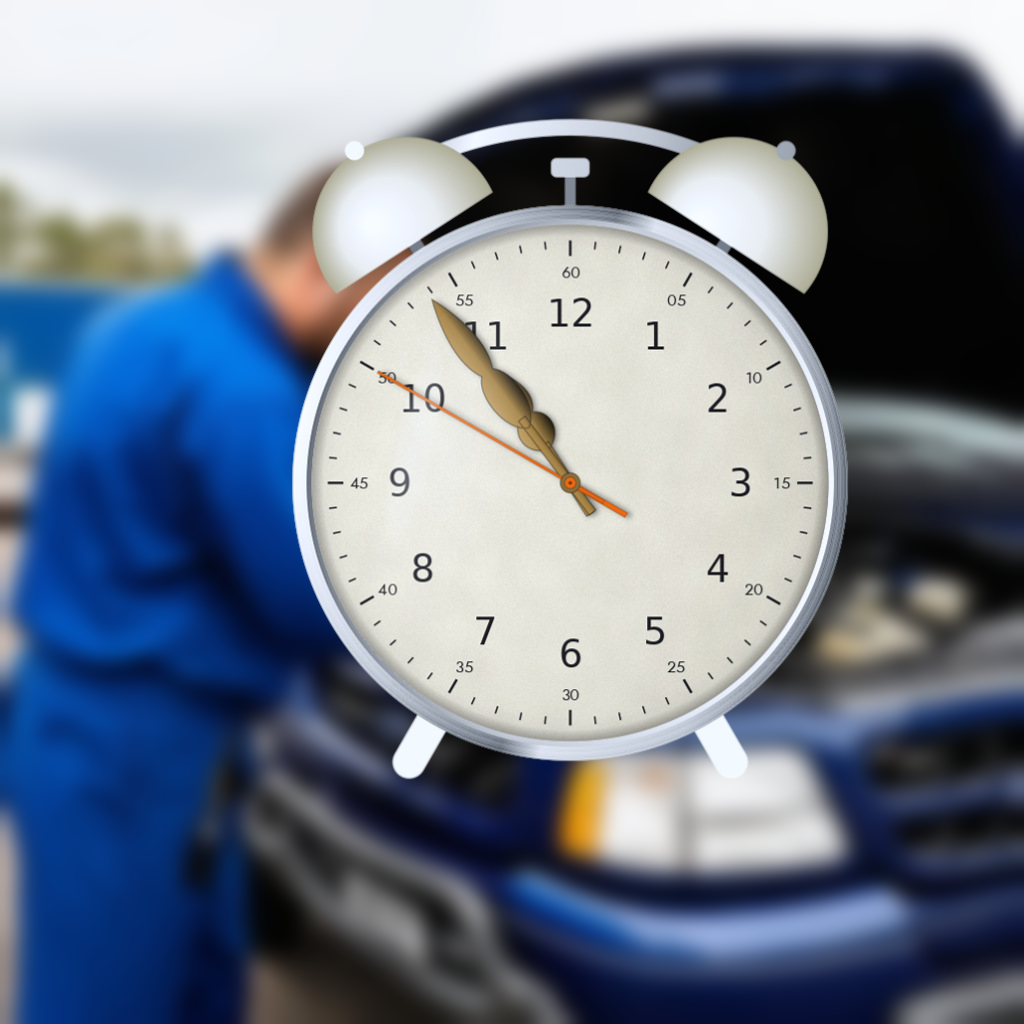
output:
10:53:50
